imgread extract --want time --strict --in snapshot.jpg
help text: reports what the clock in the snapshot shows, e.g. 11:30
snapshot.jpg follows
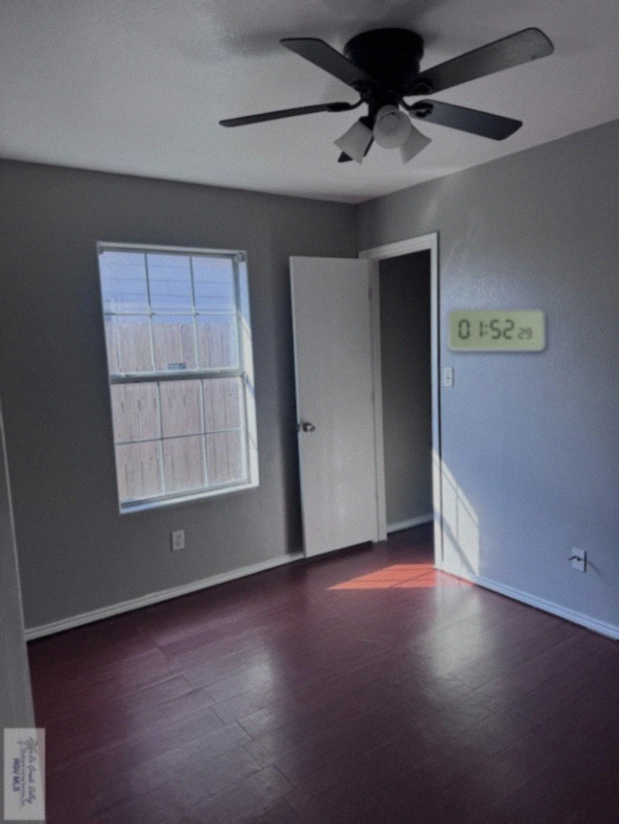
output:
1:52
